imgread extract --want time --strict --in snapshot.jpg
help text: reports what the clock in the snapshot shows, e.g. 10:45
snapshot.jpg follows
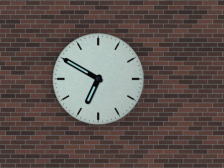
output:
6:50
